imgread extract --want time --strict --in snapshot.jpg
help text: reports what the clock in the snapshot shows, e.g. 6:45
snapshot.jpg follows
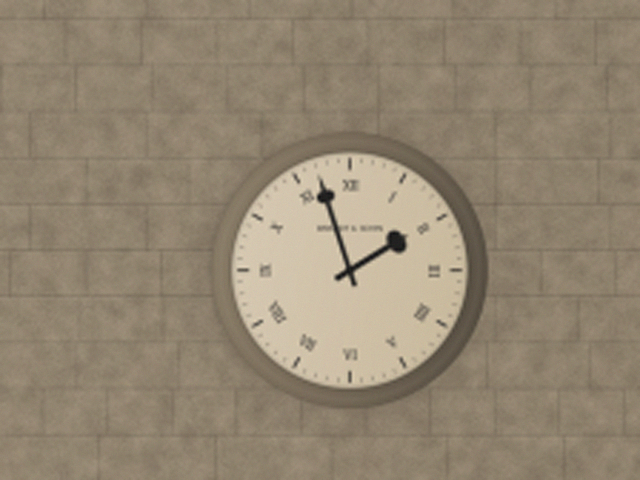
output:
1:57
